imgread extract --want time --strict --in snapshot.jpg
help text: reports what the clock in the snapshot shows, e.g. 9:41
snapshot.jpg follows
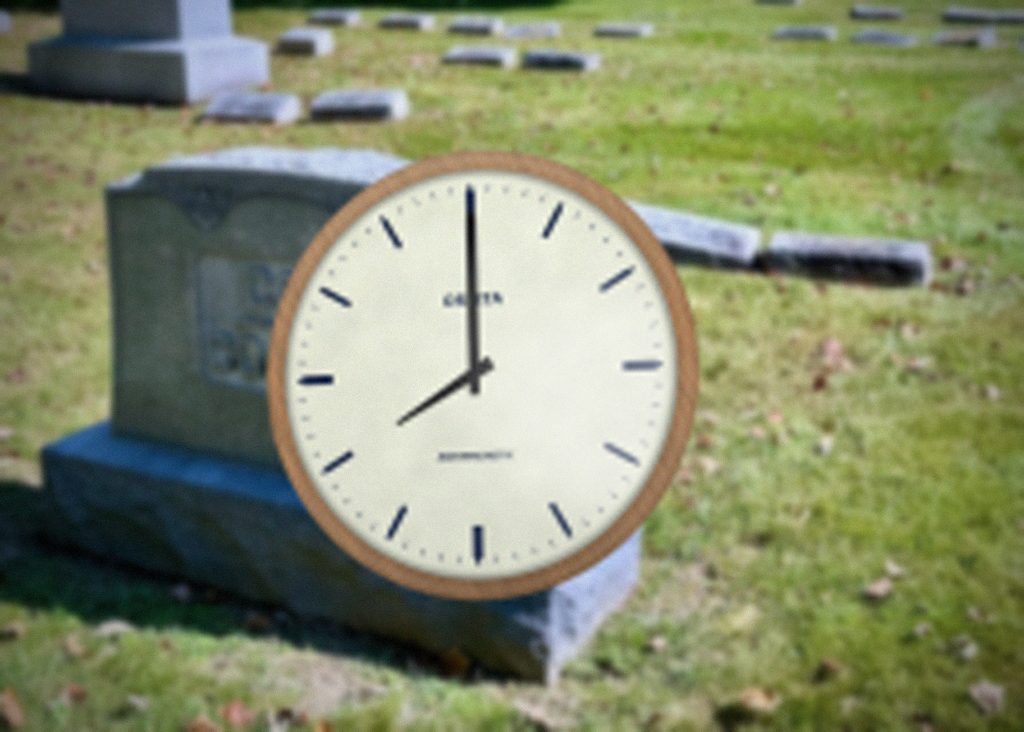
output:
8:00
